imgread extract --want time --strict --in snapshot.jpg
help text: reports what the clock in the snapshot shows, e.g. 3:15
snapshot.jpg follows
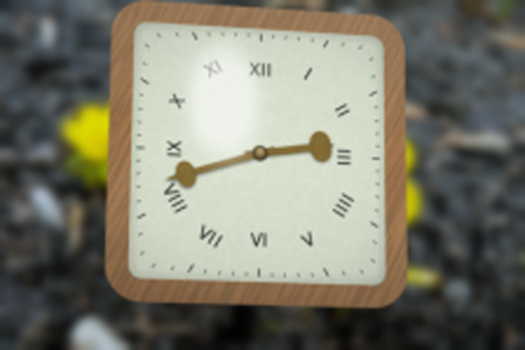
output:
2:42
